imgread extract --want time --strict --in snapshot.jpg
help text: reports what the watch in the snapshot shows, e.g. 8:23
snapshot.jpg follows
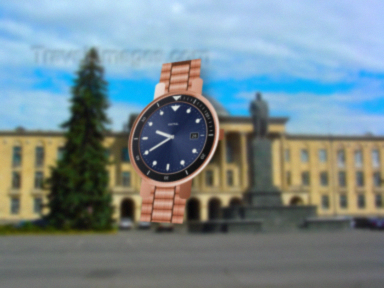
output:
9:40
